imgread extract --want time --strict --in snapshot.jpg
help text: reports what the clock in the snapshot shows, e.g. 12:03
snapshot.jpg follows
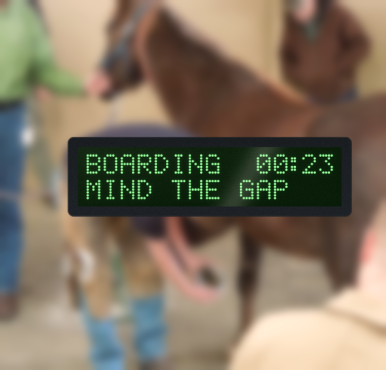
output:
0:23
